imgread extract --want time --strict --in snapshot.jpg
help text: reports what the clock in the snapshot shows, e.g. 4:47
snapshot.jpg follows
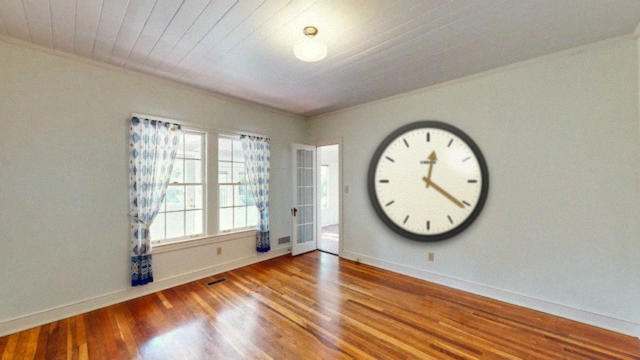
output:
12:21
